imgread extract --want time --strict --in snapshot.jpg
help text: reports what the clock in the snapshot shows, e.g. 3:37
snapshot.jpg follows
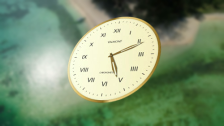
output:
5:11
